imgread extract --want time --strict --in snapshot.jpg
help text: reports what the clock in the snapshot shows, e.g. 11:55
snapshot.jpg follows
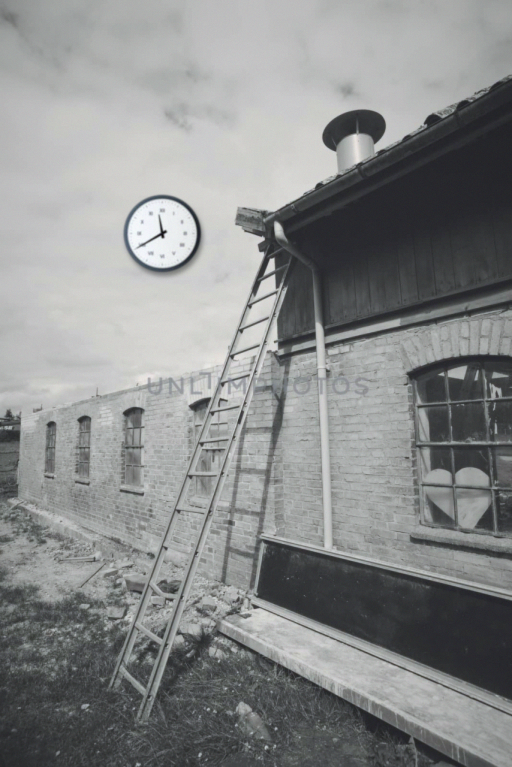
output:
11:40
